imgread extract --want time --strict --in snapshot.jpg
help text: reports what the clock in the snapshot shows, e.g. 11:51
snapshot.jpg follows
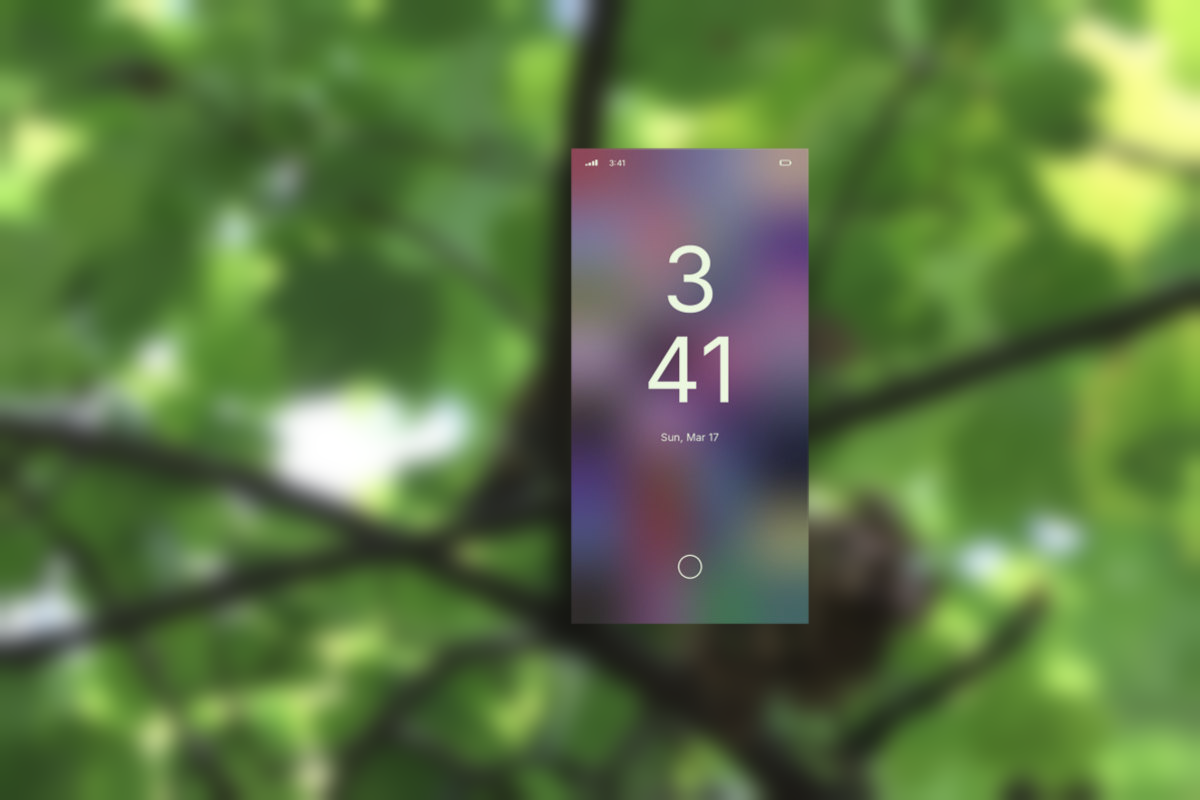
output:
3:41
